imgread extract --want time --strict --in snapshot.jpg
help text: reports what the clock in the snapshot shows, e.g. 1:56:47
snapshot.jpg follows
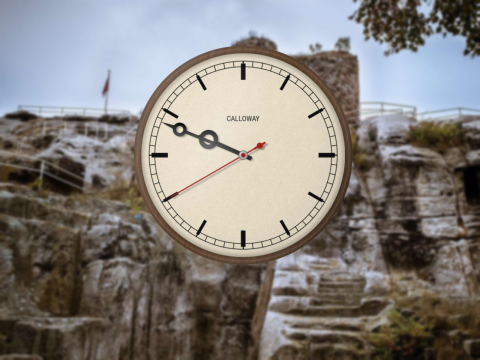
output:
9:48:40
